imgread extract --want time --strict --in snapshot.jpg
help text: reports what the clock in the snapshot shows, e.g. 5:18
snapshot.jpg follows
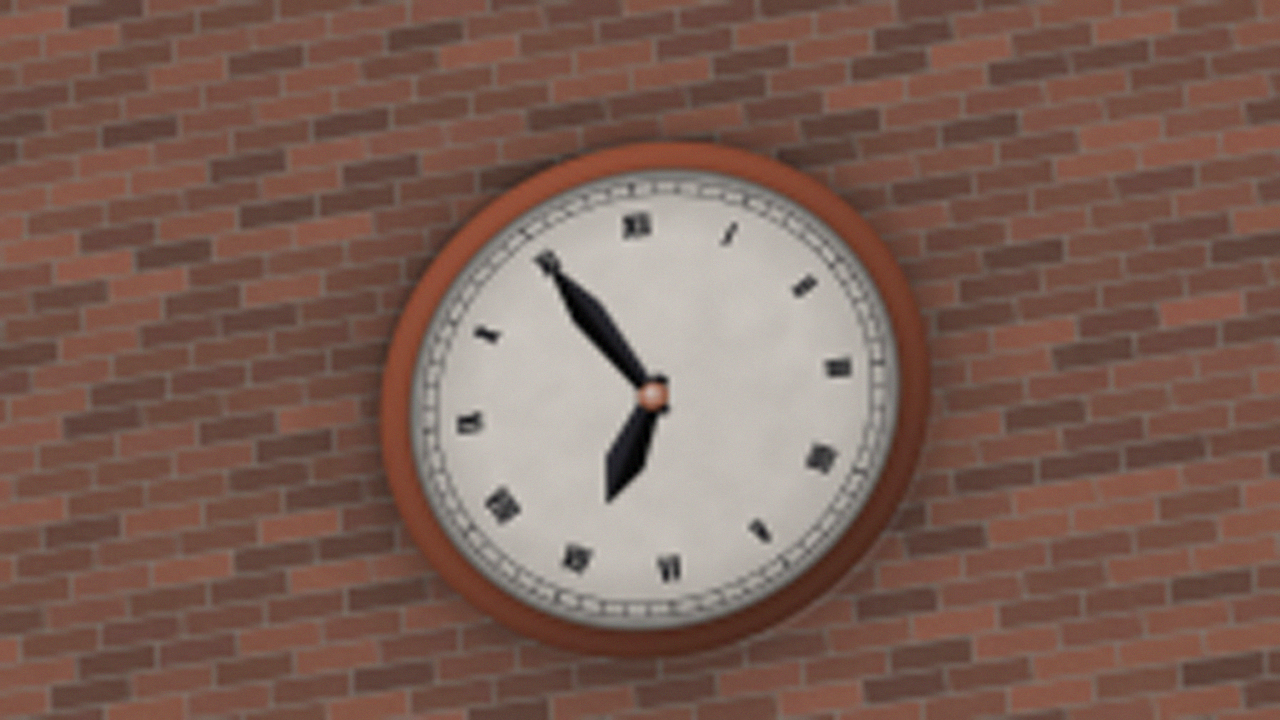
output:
6:55
